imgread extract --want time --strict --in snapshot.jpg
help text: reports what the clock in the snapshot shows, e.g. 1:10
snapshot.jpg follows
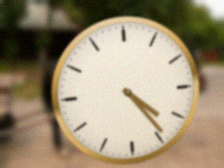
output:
4:24
